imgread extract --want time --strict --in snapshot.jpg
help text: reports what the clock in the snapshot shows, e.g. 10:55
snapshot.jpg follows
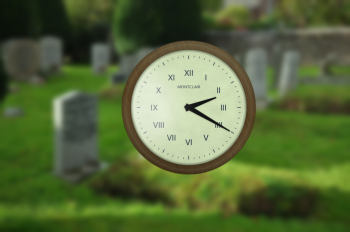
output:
2:20
